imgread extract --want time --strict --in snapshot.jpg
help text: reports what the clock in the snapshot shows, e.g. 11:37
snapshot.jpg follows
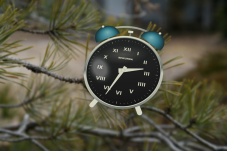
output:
2:34
